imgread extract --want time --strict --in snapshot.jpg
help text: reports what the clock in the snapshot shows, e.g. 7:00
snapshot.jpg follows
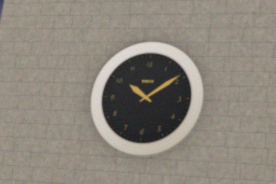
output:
10:09
